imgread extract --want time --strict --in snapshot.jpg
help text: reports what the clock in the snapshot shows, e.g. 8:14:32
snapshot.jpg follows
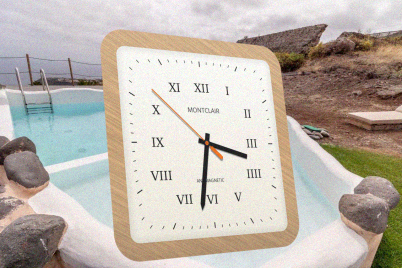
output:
3:31:52
